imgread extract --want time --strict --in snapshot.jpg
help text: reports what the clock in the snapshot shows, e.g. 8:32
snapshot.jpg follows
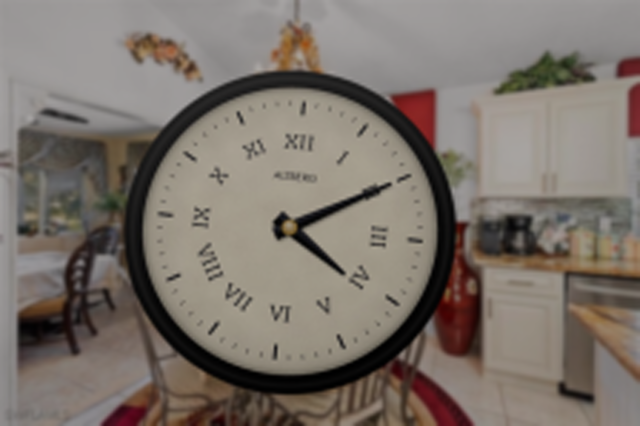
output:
4:10
